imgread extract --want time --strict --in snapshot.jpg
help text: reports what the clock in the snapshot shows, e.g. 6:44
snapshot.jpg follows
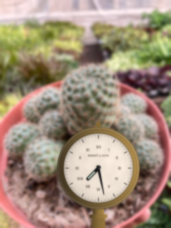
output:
7:28
